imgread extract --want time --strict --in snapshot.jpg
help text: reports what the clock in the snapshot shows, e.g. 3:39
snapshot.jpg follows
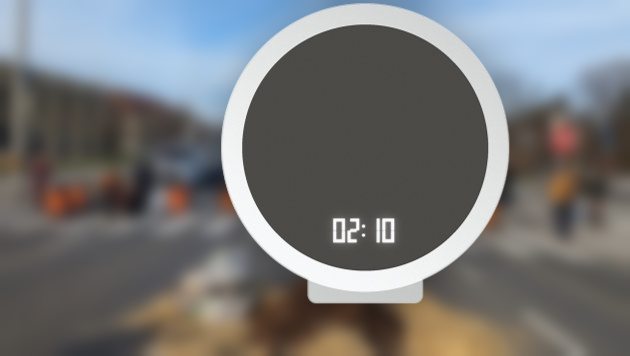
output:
2:10
